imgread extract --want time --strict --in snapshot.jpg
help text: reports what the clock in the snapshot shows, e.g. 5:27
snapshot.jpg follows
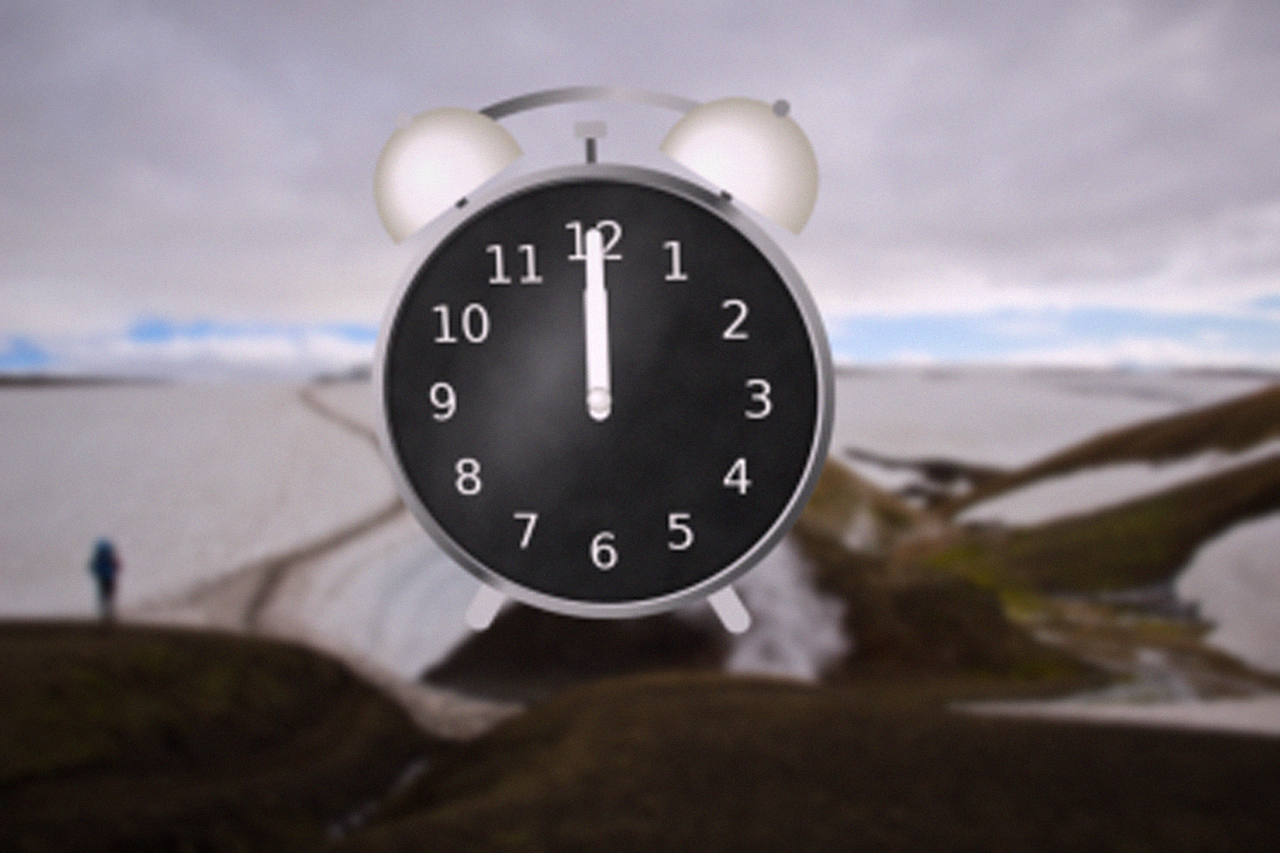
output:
12:00
